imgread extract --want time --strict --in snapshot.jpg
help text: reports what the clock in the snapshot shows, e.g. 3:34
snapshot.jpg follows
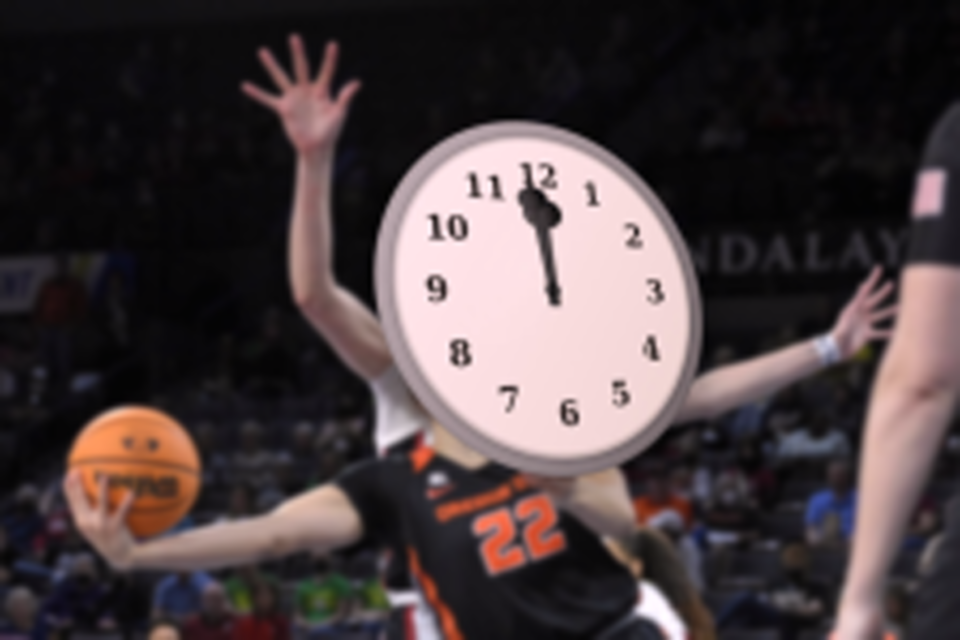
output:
11:59
